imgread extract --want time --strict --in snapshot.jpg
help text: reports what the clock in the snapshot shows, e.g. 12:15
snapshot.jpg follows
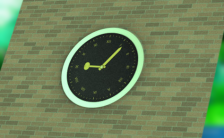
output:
9:06
